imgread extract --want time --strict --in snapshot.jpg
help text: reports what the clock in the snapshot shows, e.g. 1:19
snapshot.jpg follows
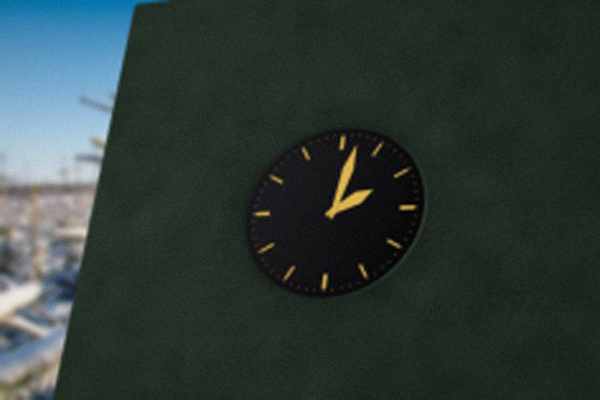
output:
2:02
